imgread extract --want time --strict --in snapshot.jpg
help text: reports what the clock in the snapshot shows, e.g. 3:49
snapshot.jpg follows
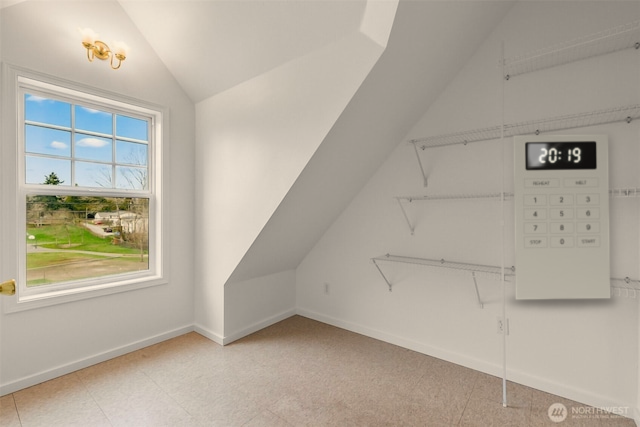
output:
20:19
